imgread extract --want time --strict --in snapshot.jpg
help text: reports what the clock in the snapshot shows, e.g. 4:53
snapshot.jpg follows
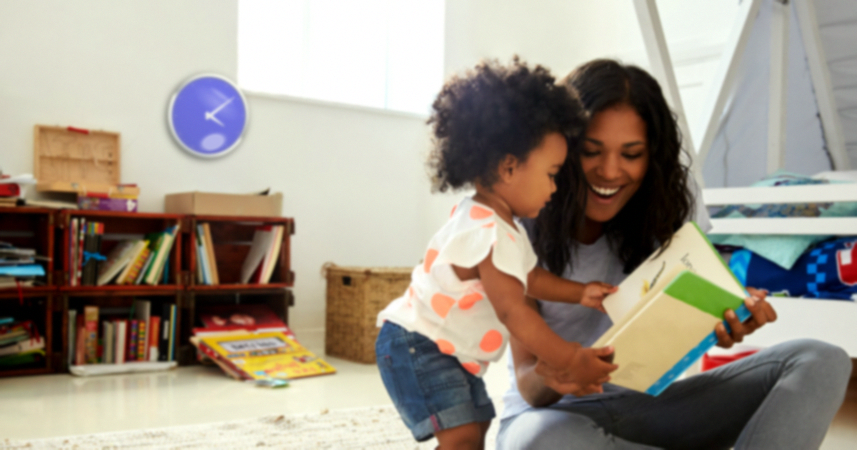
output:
4:09
